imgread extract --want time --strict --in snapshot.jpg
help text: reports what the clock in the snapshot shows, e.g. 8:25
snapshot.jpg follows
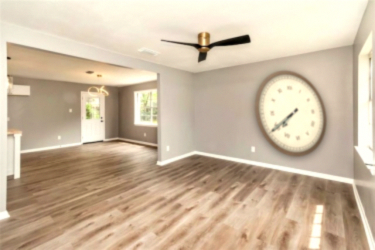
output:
7:40
